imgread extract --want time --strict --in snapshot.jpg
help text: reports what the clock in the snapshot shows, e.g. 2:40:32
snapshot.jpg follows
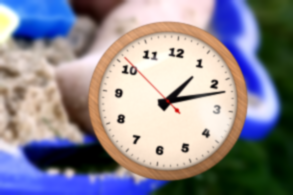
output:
1:11:51
